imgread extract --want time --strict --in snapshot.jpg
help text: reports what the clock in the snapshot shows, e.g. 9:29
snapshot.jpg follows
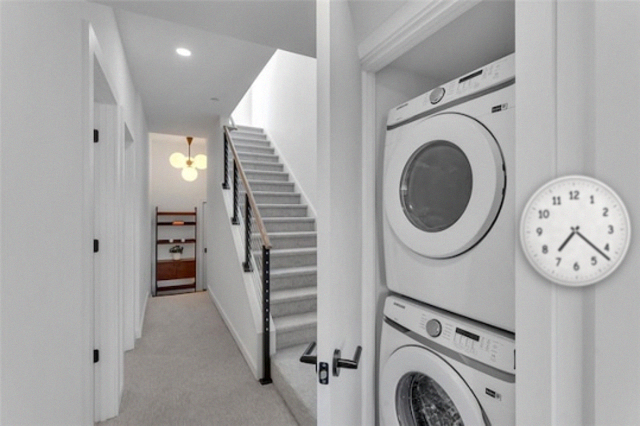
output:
7:22
